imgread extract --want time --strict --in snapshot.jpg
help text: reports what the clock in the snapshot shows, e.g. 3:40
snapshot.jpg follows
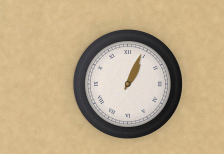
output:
1:04
